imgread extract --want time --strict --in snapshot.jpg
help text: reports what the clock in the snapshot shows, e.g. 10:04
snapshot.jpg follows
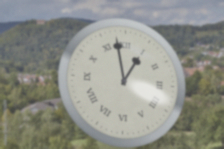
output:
12:58
